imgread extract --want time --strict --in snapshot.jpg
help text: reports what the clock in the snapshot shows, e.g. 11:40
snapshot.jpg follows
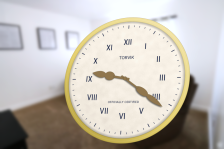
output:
9:21
